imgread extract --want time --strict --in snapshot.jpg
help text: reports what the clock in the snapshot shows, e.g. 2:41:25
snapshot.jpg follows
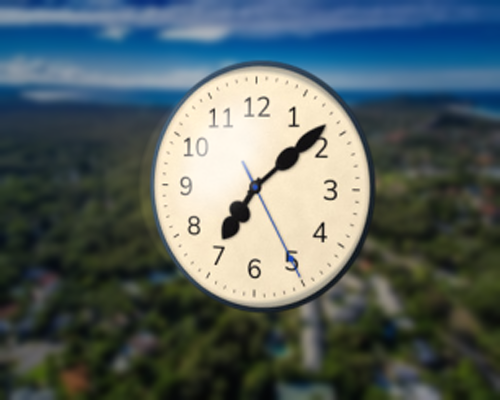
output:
7:08:25
